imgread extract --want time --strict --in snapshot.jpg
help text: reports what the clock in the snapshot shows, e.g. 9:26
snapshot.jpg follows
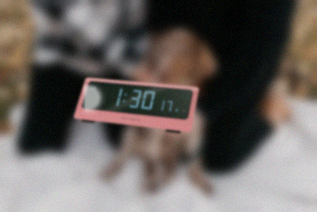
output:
1:30
